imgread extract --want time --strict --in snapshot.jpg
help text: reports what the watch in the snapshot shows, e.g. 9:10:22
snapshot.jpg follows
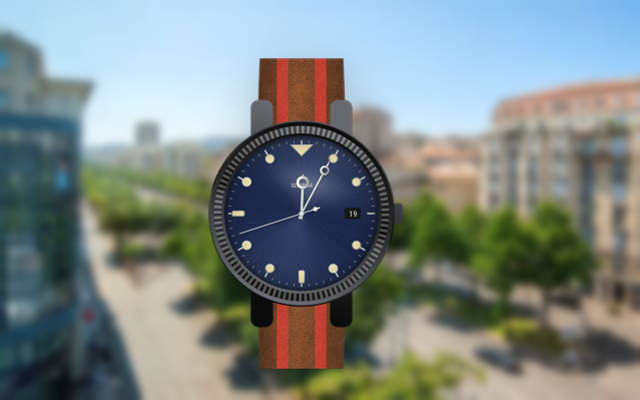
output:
12:04:42
